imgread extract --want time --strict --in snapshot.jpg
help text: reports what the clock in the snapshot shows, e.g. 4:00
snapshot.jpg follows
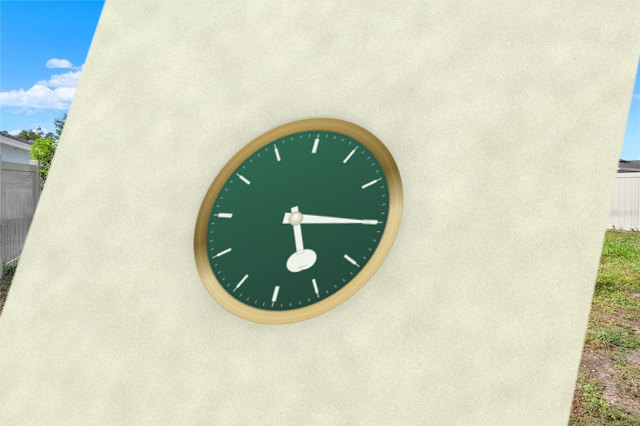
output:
5:15
